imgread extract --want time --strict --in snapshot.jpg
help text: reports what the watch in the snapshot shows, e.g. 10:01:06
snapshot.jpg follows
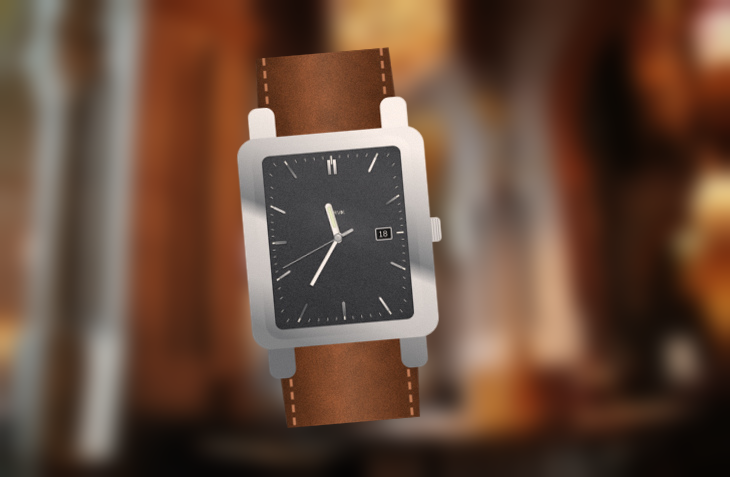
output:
11:35:41
